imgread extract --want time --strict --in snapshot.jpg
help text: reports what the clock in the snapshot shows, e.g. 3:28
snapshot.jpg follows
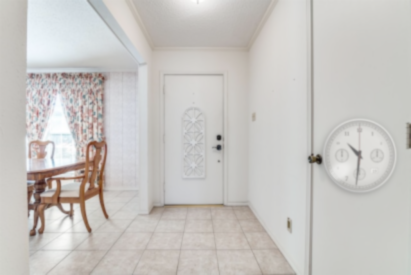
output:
10:31
